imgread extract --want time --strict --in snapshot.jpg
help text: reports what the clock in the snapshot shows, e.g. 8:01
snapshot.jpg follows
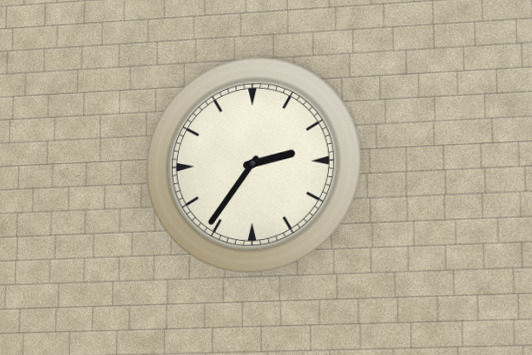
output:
2:36
